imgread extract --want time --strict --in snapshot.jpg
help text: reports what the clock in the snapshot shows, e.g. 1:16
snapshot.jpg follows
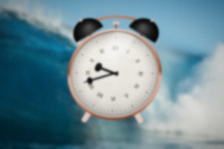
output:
9:42
